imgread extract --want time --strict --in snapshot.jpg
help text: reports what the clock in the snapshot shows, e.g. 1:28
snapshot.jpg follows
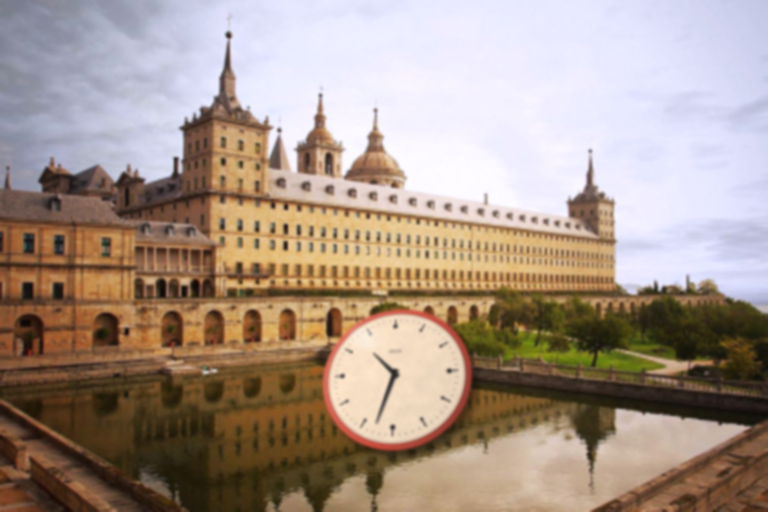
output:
10:33
